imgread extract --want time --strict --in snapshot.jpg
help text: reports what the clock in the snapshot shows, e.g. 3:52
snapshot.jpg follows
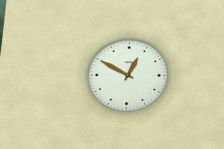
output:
12:50
